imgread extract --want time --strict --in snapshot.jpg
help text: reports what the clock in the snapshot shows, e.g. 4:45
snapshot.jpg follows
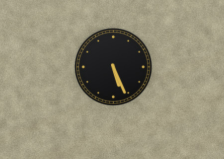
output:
5:26
